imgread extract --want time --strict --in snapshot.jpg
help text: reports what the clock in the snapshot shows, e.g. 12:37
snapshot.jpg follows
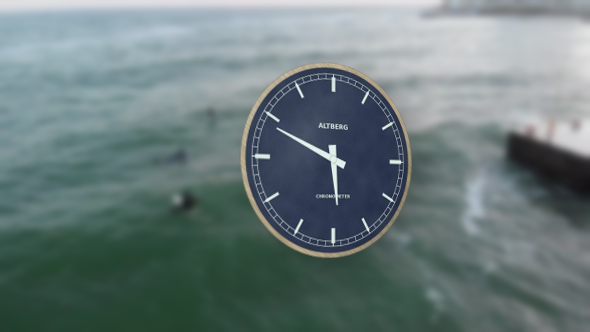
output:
5:49
